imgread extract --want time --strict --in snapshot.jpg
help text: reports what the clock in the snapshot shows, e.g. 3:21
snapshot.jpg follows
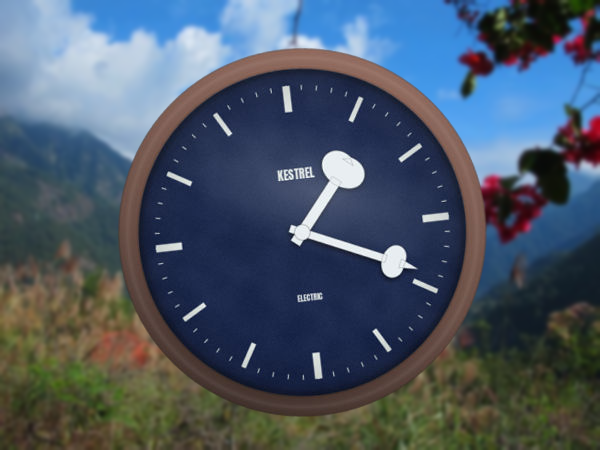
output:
1:19
